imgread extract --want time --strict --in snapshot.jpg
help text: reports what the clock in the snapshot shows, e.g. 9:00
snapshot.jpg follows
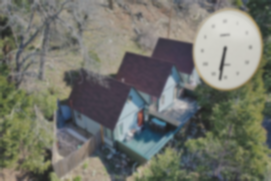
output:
6:32
